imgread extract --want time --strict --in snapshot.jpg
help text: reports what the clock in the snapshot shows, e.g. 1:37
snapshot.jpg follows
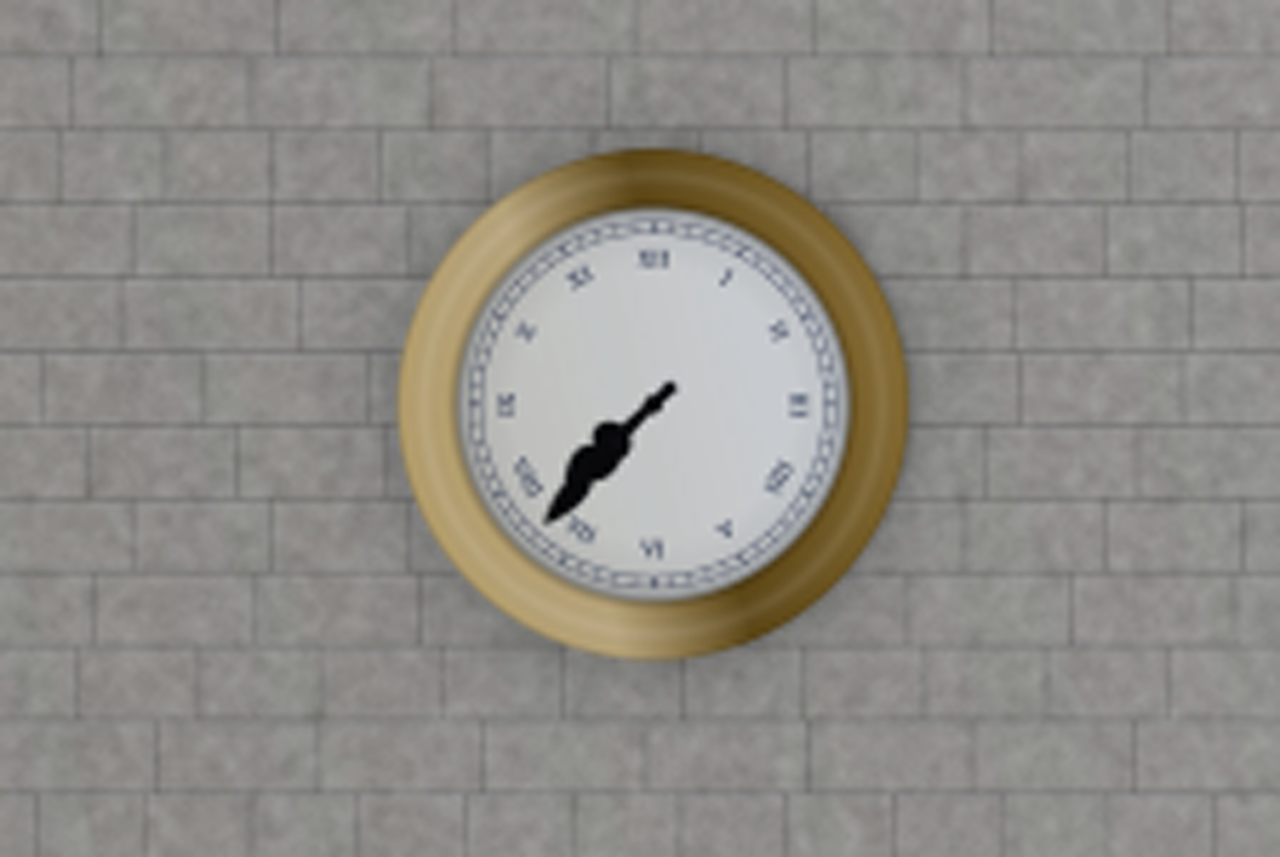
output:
7:37
